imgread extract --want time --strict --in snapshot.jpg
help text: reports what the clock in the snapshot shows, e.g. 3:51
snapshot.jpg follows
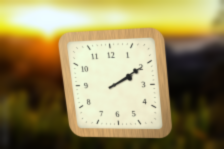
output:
2:10
